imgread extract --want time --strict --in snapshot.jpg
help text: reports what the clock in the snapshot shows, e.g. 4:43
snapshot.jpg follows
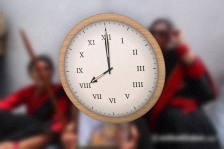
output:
8:00
